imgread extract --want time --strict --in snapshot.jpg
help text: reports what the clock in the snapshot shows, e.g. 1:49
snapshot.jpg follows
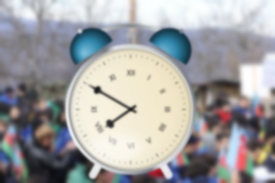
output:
7:50
